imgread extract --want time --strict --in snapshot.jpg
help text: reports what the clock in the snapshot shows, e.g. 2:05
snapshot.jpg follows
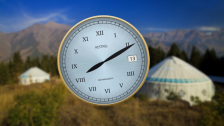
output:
8:11
